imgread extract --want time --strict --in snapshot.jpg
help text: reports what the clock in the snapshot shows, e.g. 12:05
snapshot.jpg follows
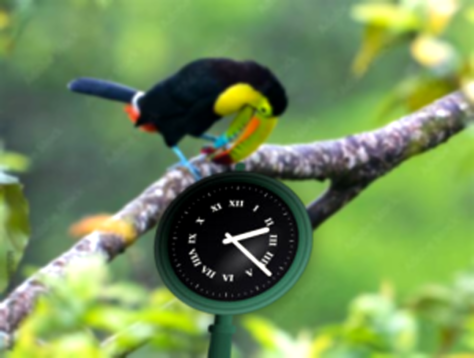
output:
2:22
